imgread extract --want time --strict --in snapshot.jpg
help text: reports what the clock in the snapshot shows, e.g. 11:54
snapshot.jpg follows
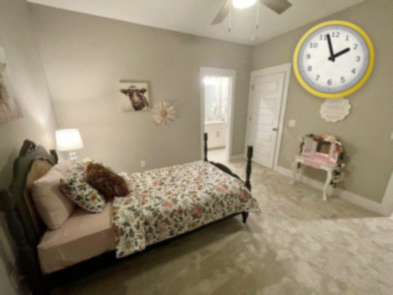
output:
1:57
